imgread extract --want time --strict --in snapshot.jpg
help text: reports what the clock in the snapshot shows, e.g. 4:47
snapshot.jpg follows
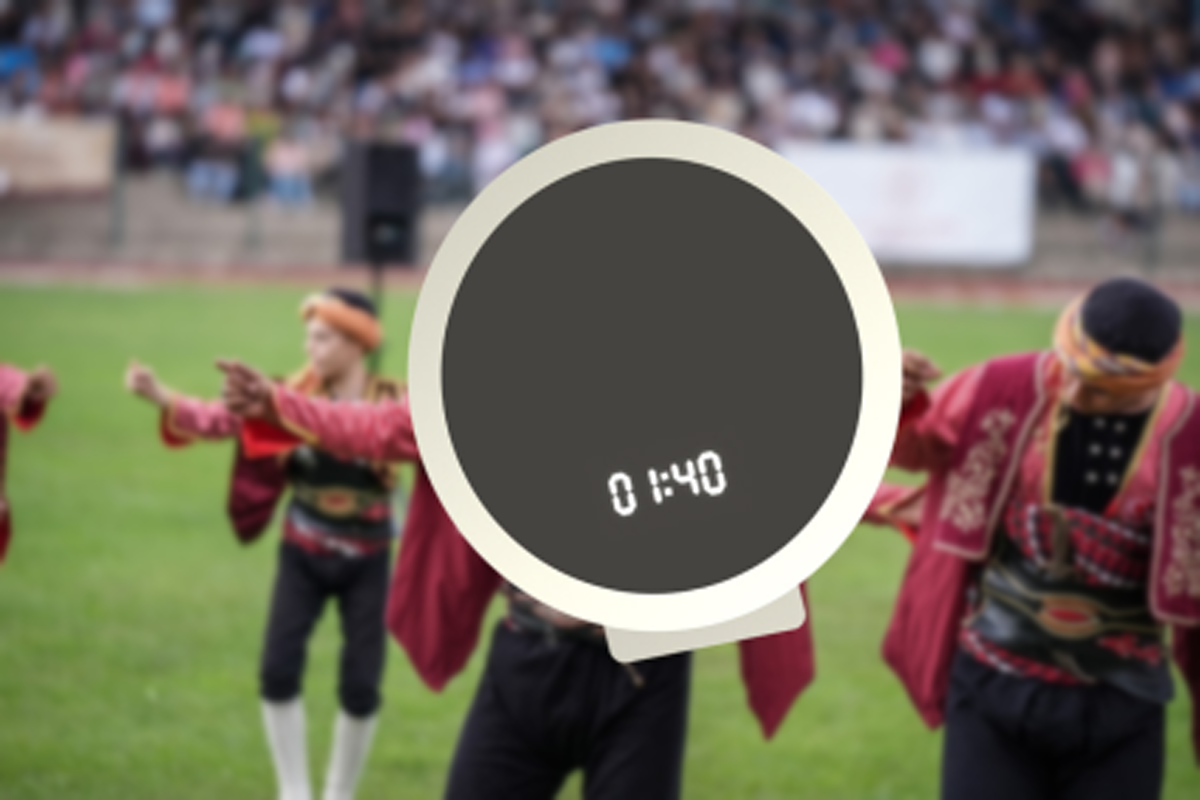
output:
1:40
